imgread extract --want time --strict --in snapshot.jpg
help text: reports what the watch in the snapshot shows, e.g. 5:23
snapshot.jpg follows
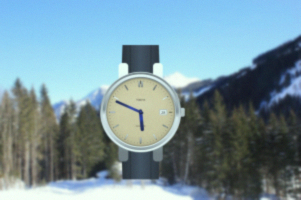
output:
5:49
